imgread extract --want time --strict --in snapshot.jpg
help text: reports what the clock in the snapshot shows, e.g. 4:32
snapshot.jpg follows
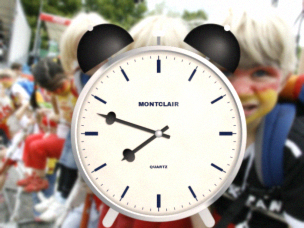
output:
7:48
